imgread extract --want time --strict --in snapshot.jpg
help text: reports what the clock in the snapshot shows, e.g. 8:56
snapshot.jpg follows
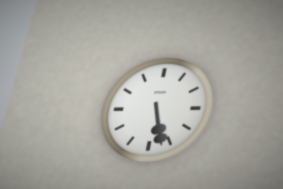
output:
5:27
